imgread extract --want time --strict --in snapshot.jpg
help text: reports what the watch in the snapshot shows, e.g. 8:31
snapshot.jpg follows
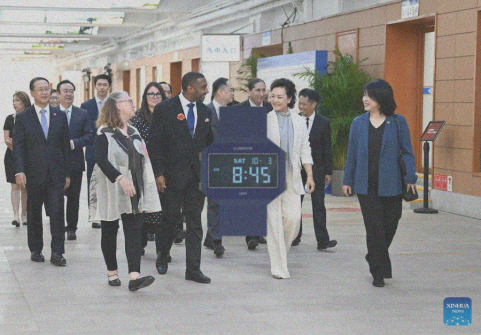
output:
8:45
